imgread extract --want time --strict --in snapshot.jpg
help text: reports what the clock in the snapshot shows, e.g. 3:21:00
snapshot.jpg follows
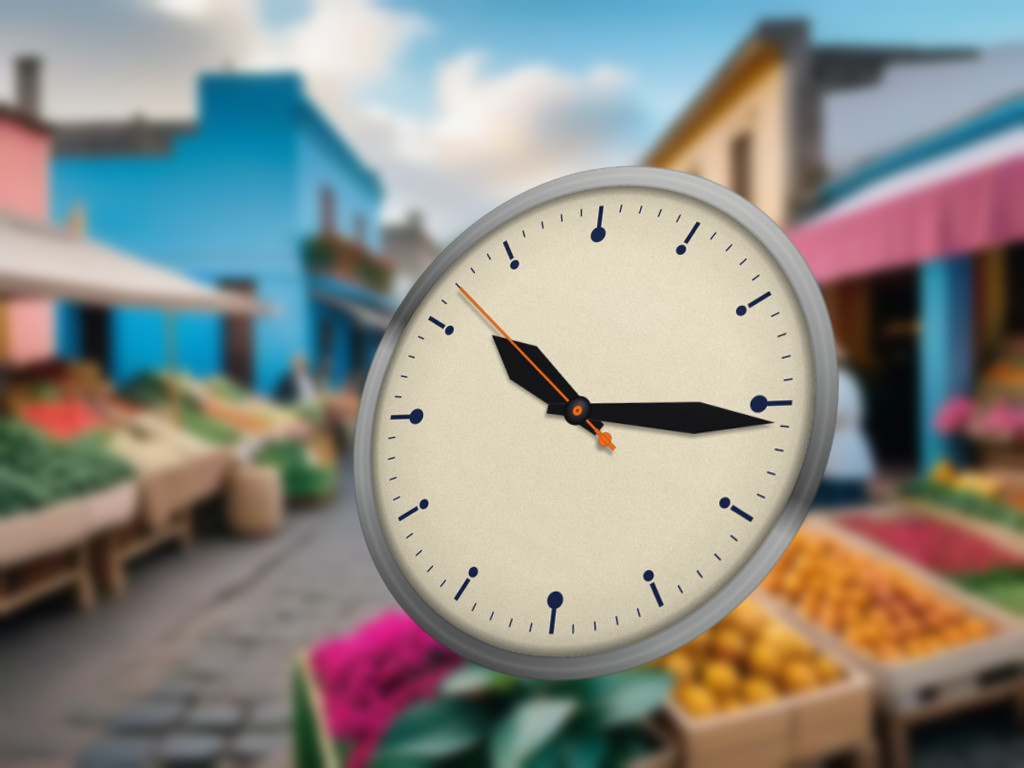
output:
10:15:52
